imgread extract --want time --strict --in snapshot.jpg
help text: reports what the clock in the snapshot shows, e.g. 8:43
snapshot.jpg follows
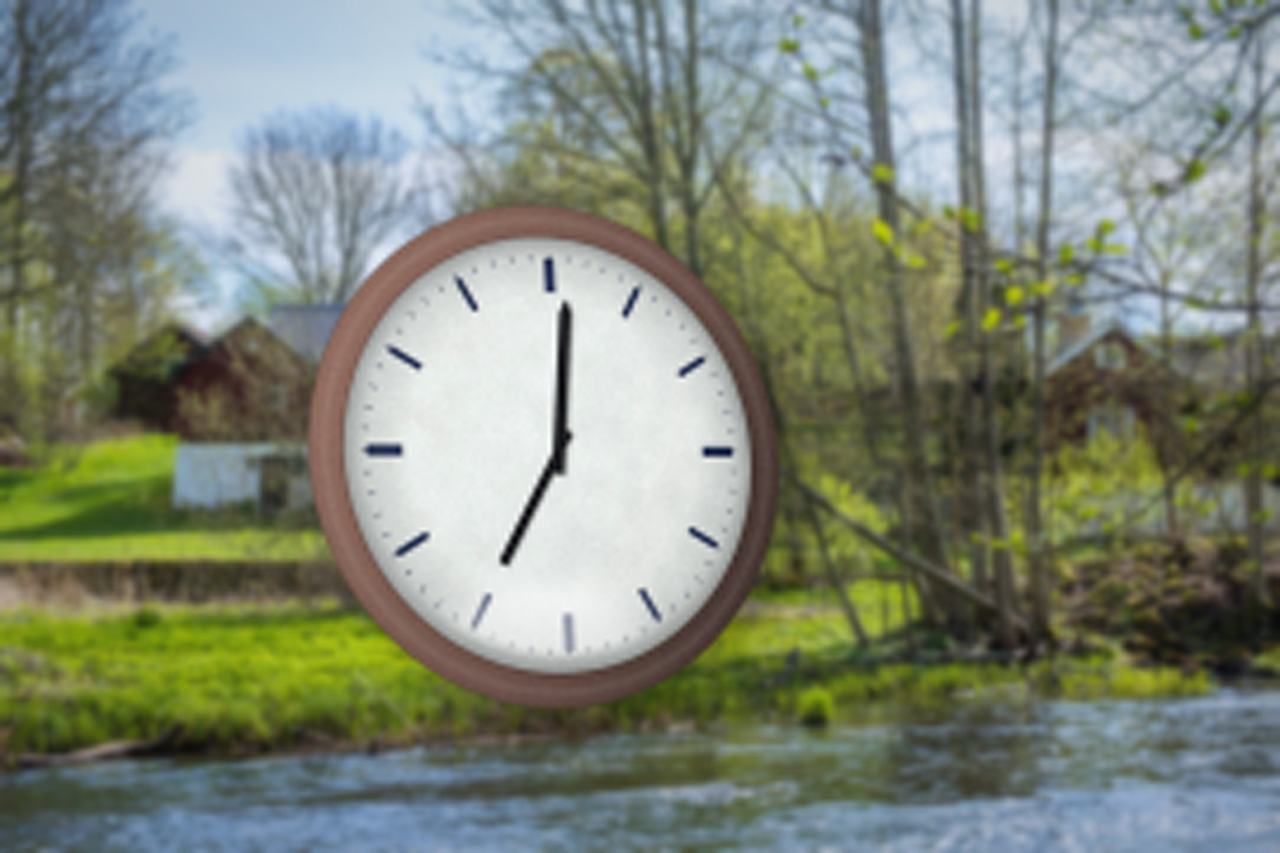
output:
7:01
